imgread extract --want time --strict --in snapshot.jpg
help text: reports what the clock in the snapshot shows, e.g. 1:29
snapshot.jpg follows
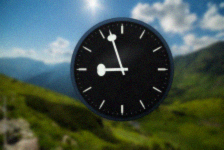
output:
8:57
